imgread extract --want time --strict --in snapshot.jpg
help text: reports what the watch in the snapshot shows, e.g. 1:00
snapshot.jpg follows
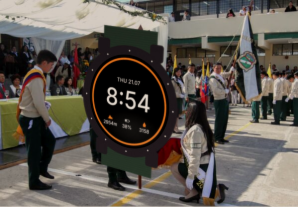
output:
8:54
